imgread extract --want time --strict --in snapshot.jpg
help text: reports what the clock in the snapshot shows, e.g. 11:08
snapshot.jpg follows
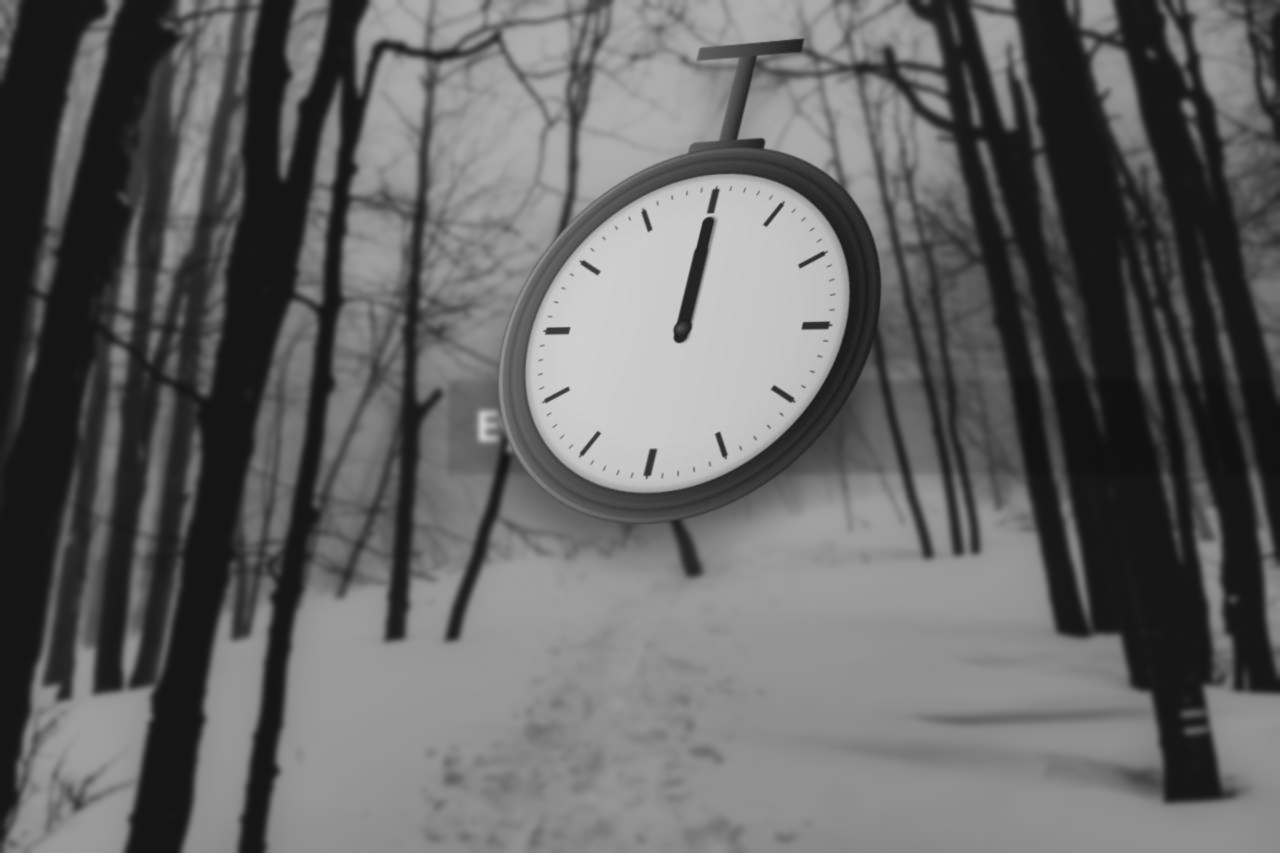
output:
12:00
